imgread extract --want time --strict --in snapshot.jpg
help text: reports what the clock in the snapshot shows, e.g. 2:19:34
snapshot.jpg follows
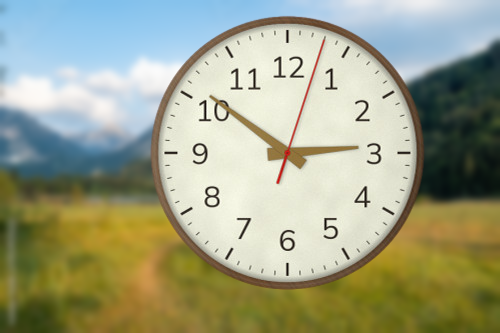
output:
2:51:03
